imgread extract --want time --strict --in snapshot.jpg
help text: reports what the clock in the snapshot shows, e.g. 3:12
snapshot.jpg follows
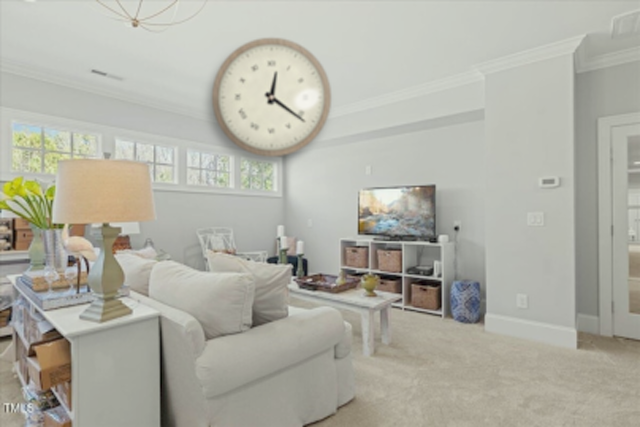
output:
12:21
